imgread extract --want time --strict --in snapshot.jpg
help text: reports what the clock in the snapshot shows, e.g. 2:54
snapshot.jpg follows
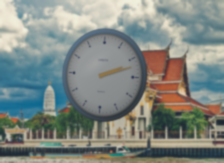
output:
2:12
